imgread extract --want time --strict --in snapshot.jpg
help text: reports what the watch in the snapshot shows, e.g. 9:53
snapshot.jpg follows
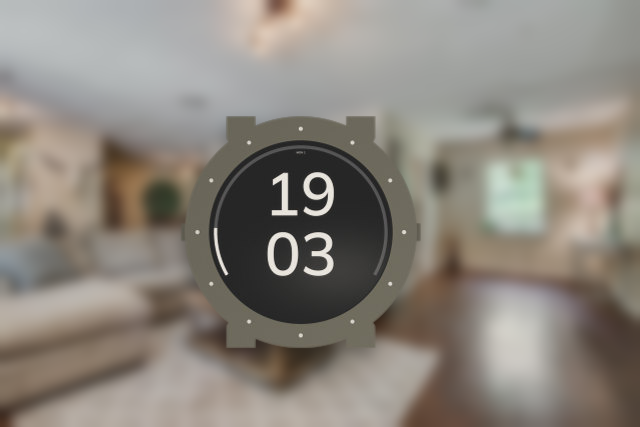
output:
19:03
